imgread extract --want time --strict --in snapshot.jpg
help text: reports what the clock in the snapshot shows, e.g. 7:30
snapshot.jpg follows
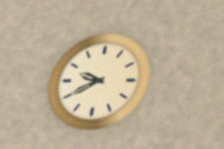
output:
9:40
